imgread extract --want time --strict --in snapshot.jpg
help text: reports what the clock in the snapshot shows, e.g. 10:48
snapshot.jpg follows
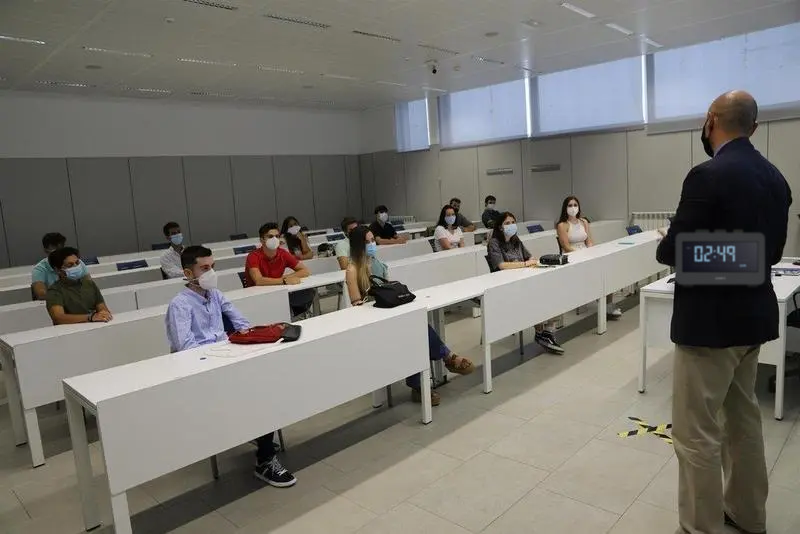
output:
2:49
